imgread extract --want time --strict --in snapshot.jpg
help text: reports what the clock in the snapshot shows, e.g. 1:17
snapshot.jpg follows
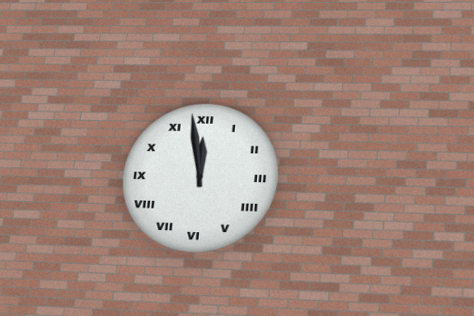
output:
11:58
